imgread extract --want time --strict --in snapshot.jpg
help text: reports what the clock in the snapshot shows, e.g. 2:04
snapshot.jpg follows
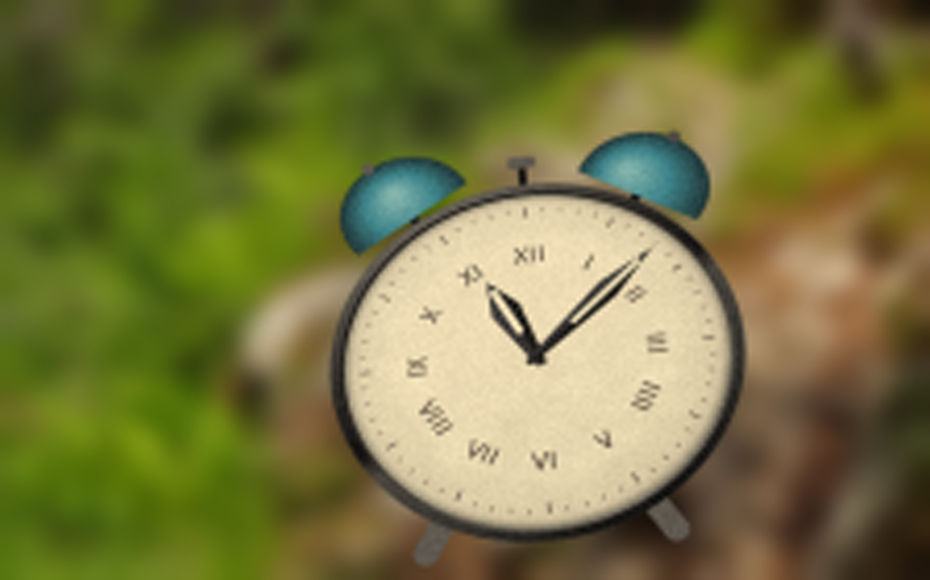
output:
11:08
